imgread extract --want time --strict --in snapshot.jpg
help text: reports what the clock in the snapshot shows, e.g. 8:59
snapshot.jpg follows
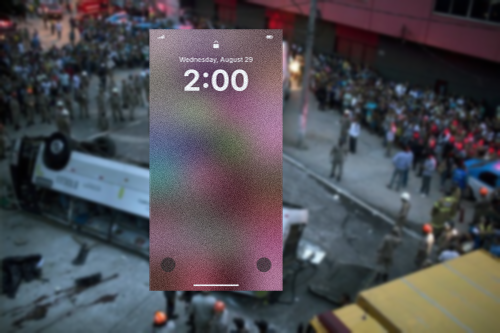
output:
2:00
